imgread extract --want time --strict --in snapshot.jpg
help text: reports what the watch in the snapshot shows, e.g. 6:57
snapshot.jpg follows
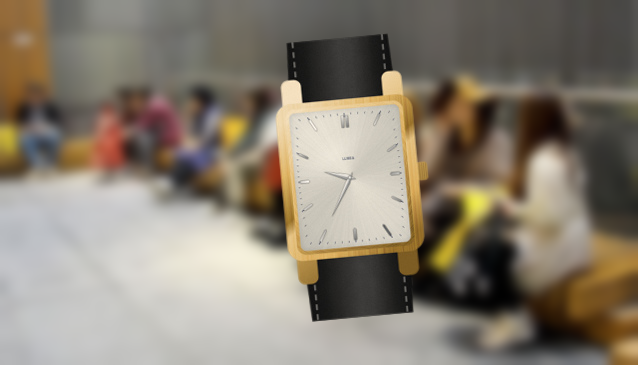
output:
9:35
